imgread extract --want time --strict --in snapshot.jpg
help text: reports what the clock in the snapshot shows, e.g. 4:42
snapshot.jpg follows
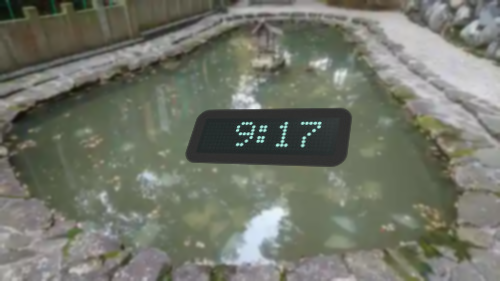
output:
9:17
